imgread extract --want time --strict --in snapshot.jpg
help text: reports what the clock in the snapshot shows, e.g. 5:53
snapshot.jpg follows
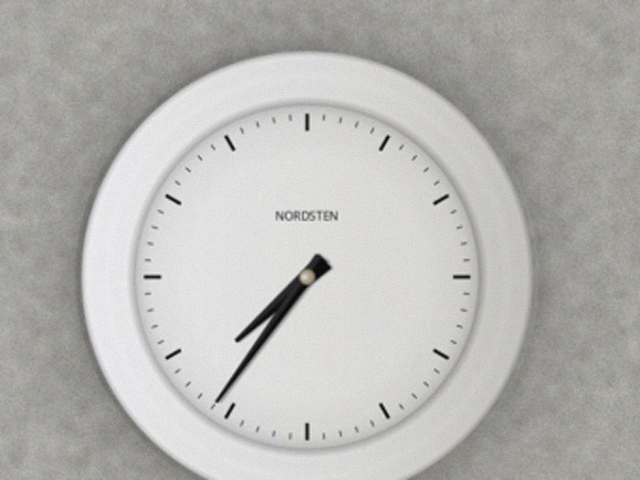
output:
7:36
